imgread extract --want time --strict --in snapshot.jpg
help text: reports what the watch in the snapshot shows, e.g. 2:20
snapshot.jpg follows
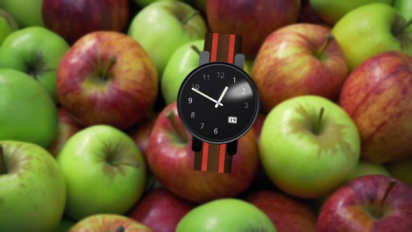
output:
12:49
